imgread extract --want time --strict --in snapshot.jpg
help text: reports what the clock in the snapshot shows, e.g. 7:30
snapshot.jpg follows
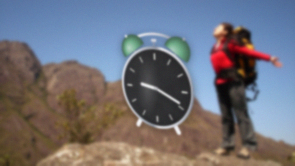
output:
9:19
